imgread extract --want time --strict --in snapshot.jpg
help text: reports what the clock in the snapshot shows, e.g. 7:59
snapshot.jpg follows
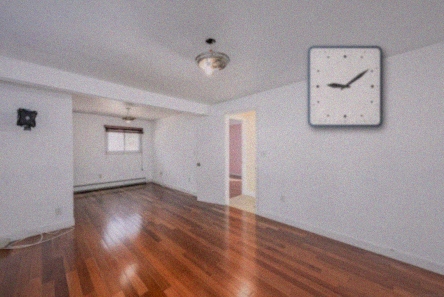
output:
9:09
